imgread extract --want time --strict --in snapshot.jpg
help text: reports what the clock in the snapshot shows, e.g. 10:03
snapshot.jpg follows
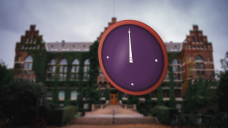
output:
12:00
